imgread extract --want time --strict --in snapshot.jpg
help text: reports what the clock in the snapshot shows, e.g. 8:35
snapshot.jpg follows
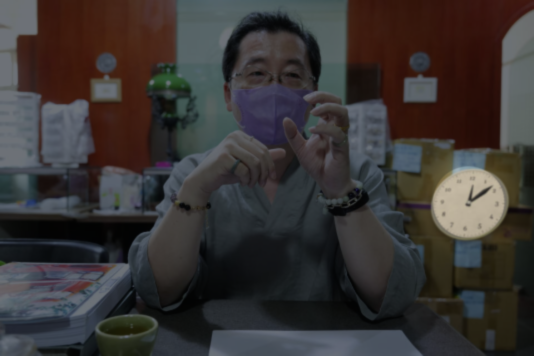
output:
12:08
